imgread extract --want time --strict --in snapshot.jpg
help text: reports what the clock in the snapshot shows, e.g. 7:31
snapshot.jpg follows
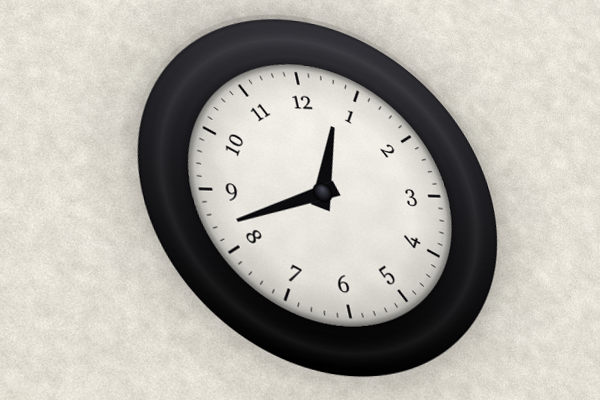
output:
12:42
